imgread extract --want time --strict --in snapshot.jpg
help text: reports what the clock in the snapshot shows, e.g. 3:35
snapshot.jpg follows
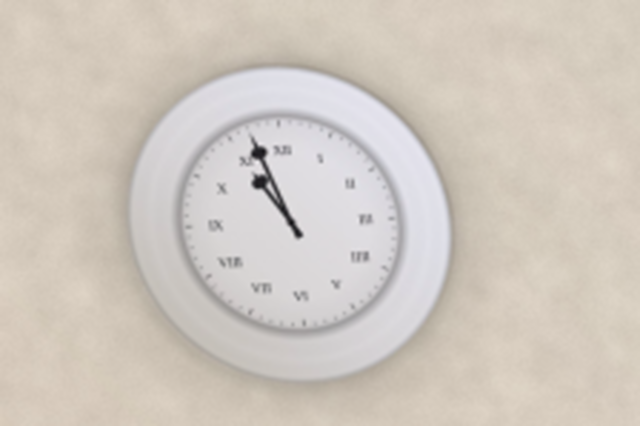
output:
10:57
